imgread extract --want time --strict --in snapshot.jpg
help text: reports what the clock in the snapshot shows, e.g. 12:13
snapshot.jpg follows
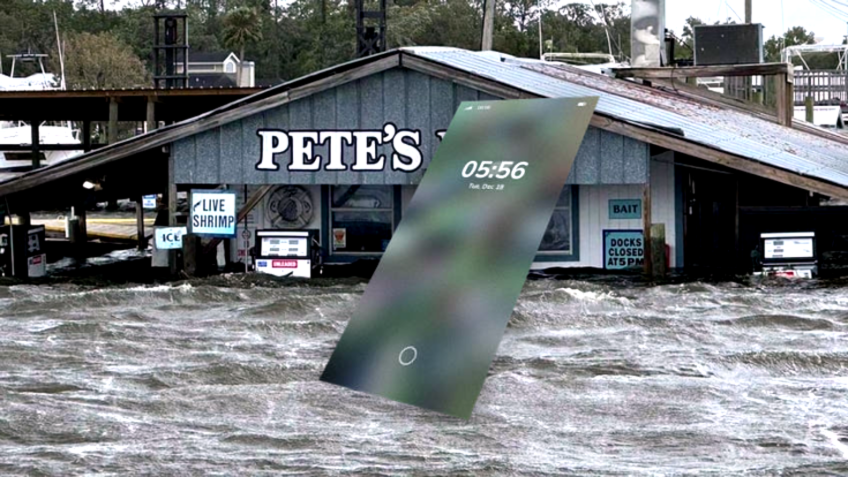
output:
5:56
